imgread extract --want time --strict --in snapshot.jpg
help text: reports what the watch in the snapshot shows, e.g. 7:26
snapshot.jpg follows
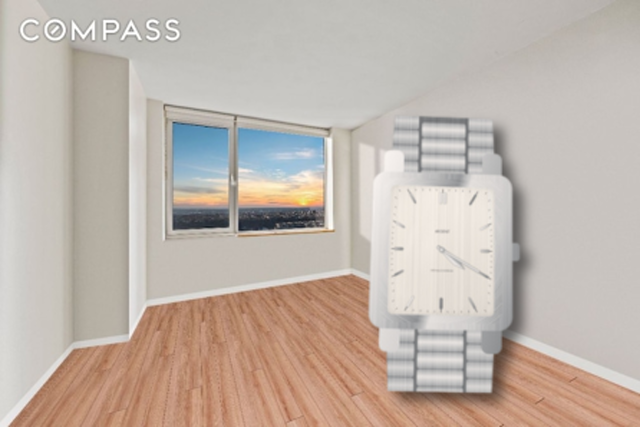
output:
4:20
